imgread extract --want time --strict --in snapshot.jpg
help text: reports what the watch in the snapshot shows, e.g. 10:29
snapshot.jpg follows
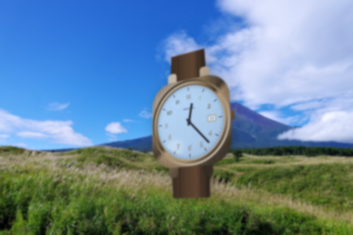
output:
12:23
